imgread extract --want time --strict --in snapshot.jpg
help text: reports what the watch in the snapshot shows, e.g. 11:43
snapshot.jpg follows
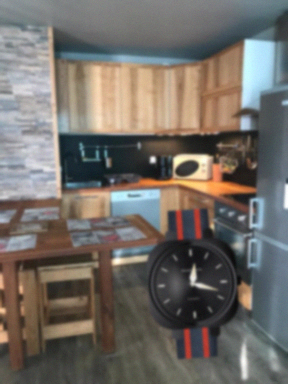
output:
12:18
